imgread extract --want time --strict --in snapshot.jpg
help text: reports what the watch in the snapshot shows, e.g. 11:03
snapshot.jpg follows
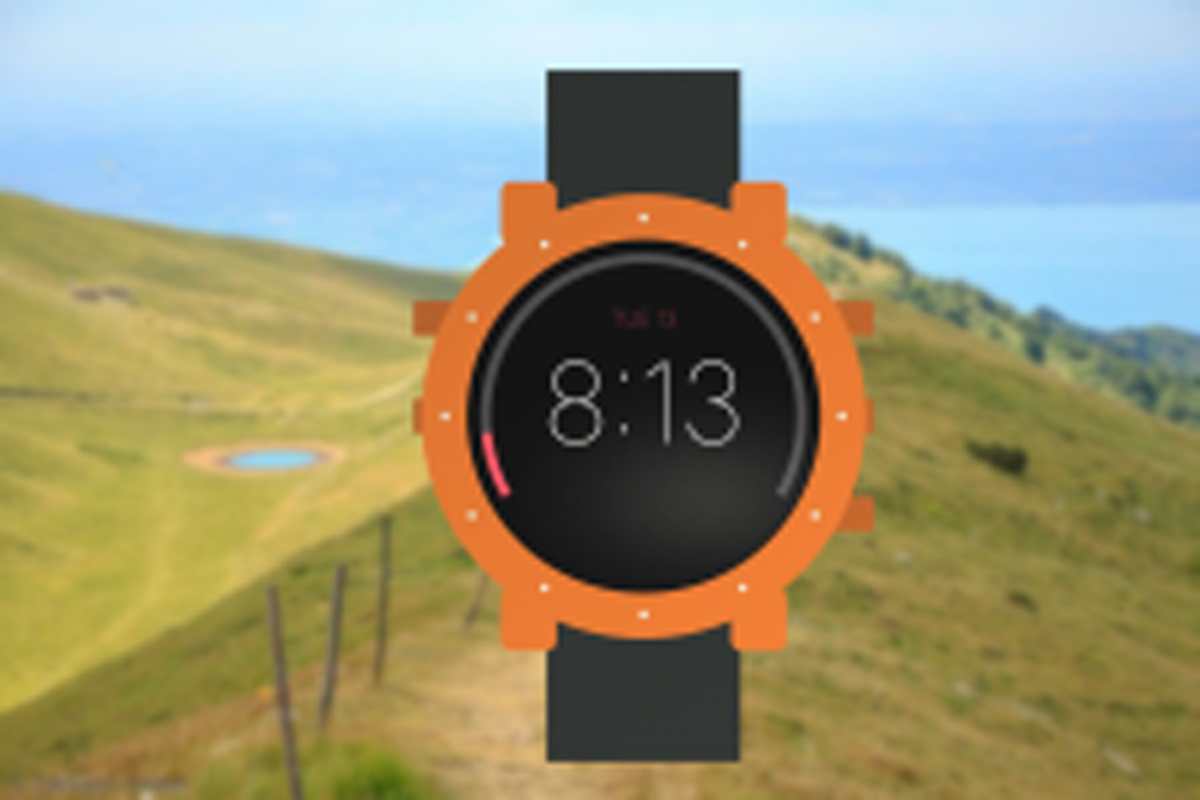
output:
8:13
